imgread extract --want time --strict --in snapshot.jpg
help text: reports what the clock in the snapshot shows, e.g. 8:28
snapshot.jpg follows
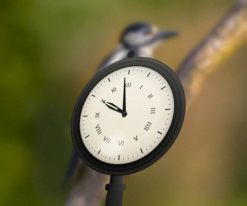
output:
9:59
